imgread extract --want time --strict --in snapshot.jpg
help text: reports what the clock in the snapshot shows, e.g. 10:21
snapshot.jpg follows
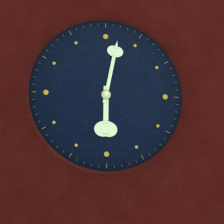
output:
6:02
